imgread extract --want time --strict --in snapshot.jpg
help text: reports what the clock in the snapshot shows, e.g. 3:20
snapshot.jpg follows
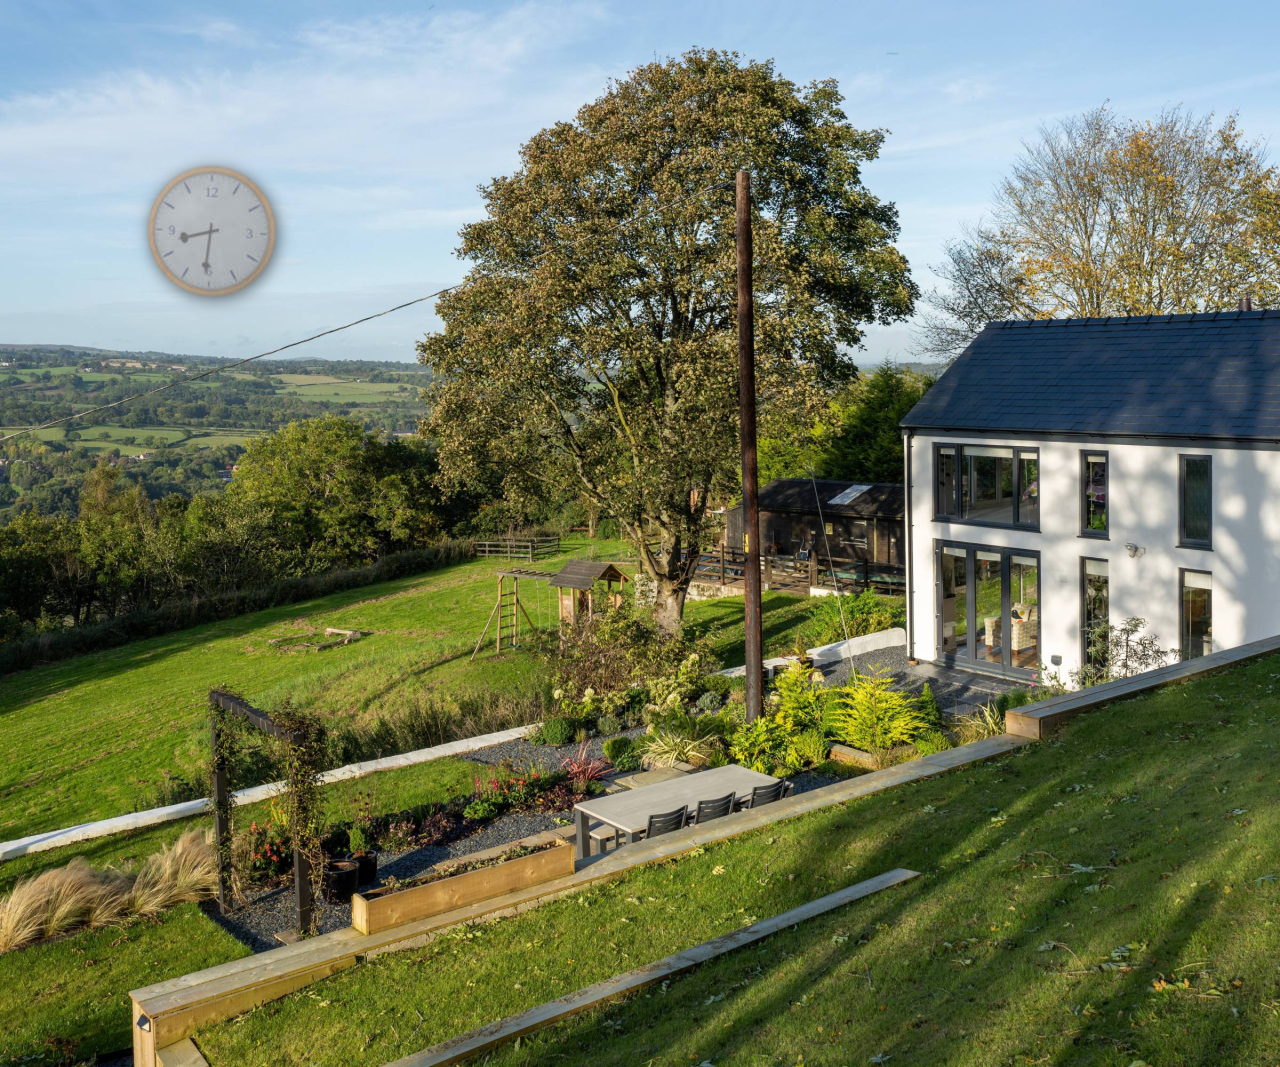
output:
8:31
